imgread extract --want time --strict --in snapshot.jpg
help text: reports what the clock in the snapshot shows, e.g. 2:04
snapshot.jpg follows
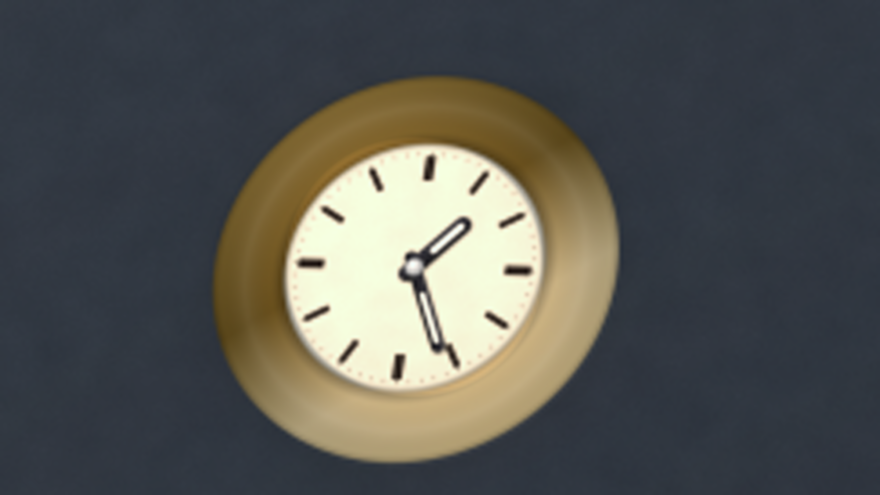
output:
1:26
